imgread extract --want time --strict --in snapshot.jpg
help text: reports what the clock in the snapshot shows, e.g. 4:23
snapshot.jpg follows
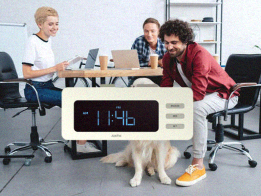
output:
11:46
